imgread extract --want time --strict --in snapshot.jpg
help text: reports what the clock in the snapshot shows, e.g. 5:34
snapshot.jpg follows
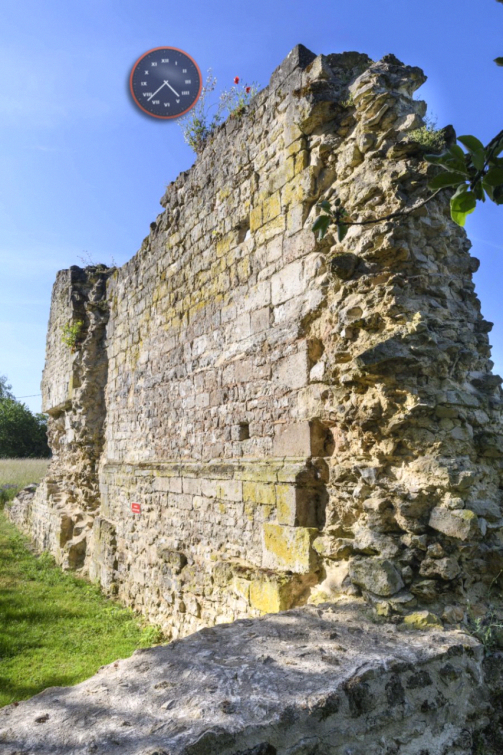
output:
4:38
